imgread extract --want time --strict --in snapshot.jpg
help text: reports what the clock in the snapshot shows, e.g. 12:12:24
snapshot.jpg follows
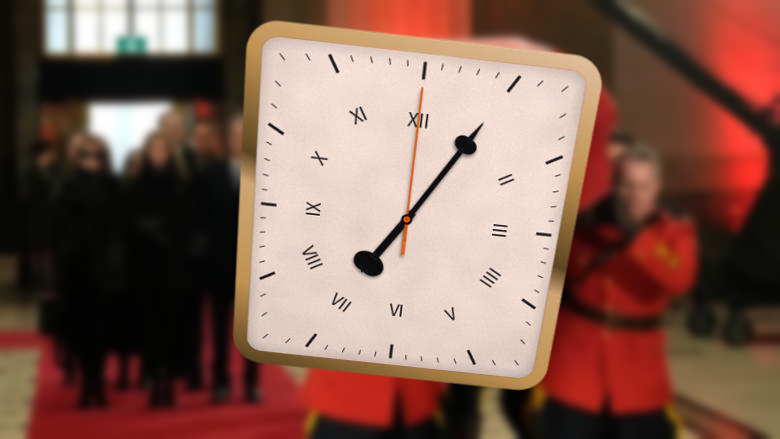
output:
7:05:00
